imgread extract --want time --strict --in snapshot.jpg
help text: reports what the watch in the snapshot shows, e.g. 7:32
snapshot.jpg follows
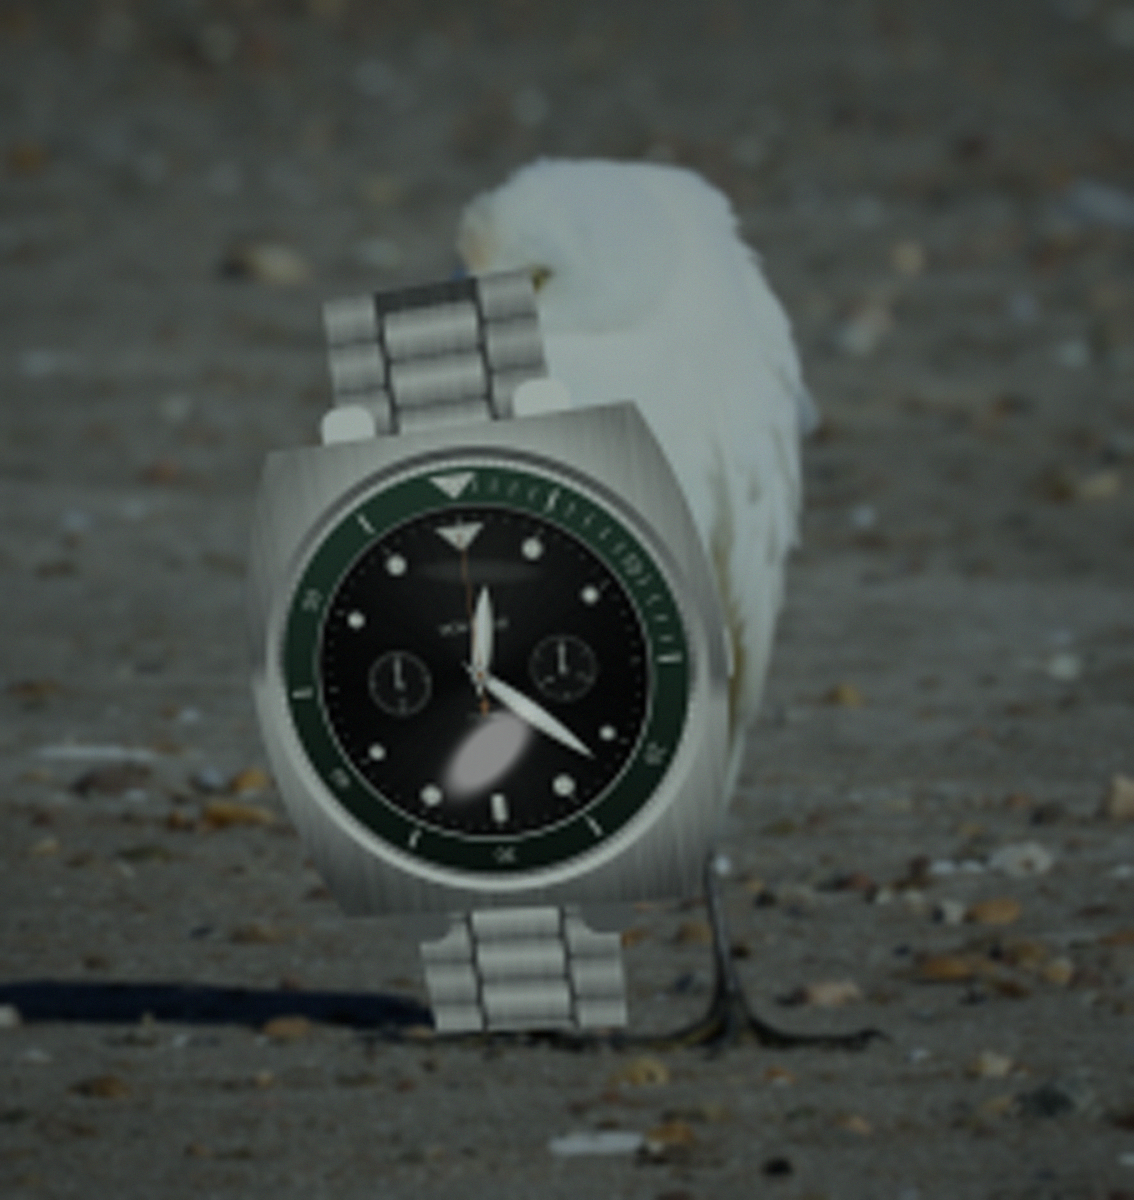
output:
12:22
